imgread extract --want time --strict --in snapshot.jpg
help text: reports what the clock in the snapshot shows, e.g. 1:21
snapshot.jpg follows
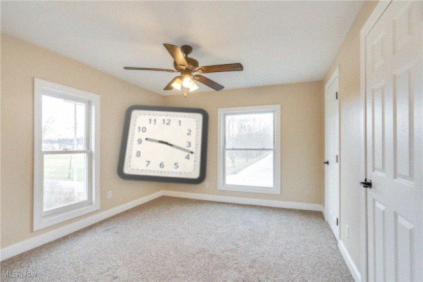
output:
9:18
